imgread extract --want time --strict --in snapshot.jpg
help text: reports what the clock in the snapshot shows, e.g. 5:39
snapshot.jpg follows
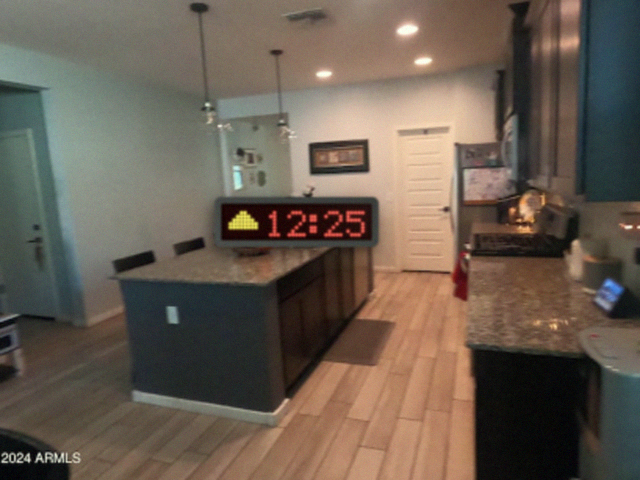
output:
12:25
